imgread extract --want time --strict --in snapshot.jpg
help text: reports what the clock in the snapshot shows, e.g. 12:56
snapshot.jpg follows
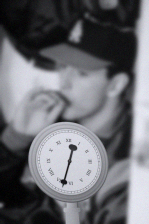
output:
12:33
